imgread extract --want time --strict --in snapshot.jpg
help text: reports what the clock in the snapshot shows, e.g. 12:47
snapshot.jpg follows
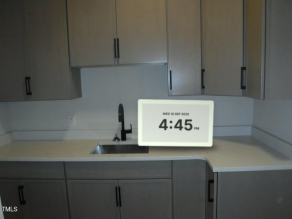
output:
4:45
